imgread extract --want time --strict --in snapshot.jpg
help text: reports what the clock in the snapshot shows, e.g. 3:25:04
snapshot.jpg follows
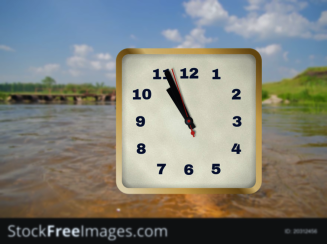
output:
10:55:57
